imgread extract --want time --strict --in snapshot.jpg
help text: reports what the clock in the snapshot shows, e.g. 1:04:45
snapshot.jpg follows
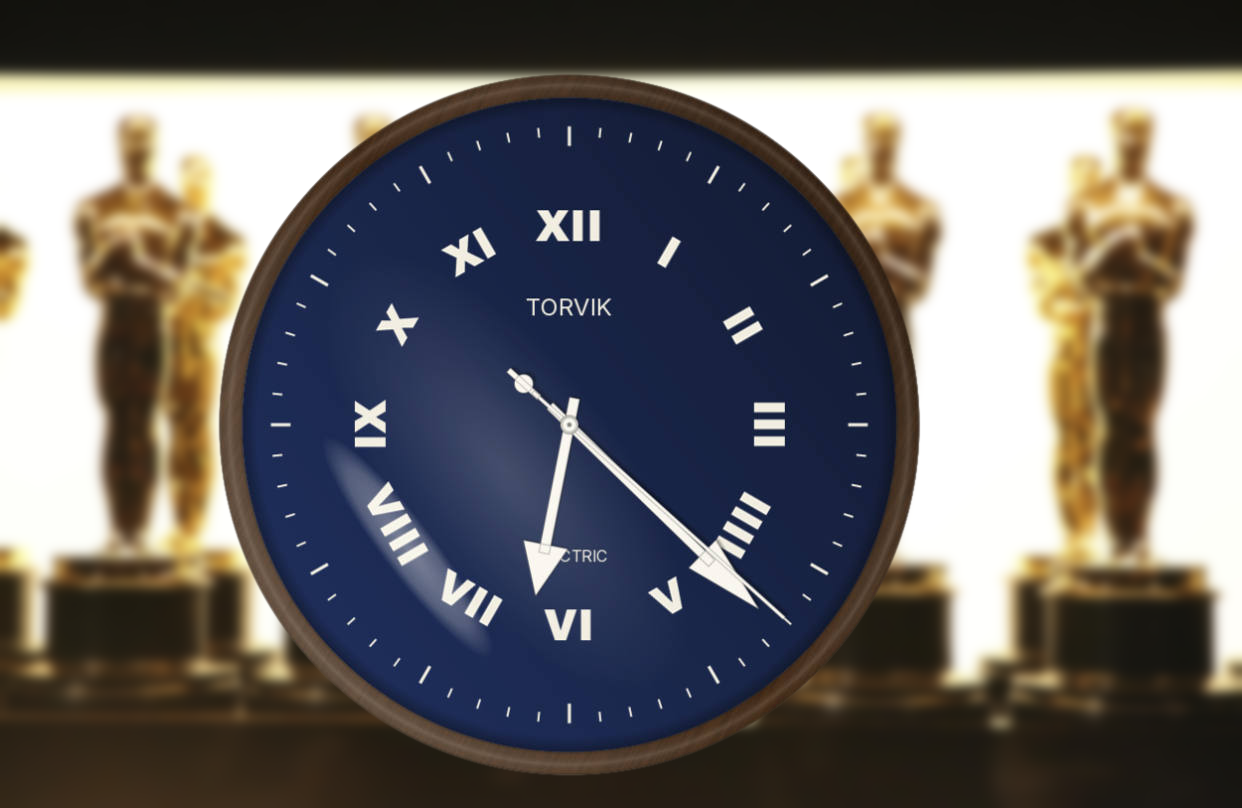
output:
6:22:22
